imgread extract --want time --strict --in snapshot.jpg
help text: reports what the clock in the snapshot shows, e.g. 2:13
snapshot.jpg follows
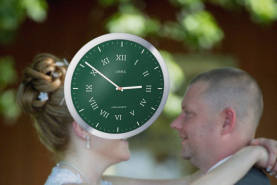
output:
2:51
